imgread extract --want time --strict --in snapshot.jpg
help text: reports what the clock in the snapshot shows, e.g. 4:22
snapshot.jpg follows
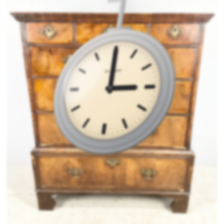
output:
3:00
